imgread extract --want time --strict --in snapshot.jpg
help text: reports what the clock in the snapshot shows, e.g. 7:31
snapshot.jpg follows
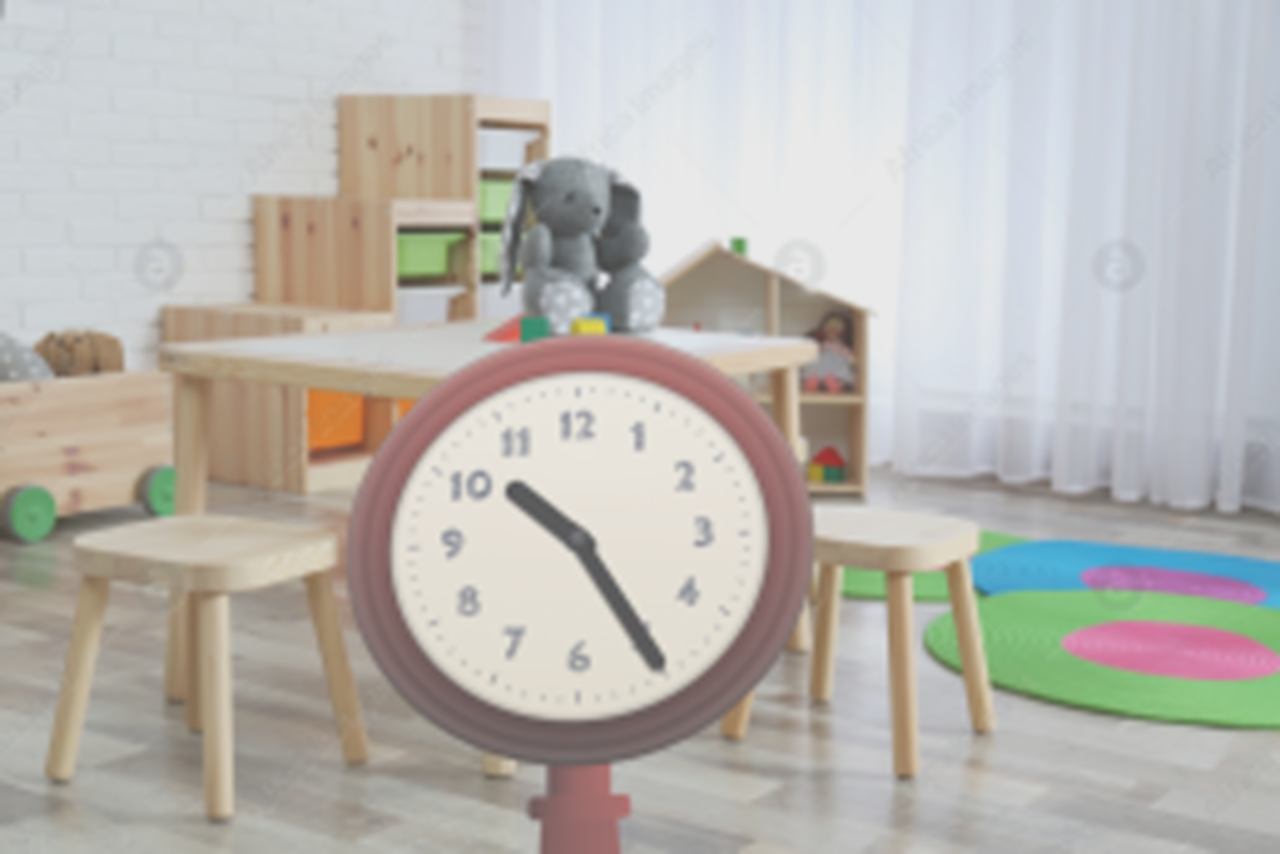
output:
10:25
